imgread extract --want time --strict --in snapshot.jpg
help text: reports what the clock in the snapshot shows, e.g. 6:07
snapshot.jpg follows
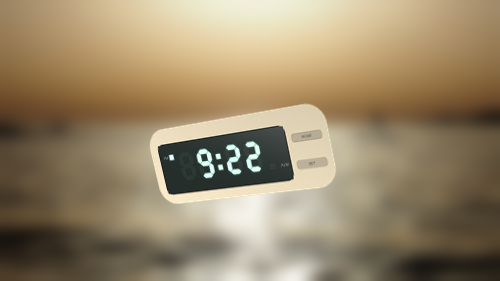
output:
9:22
